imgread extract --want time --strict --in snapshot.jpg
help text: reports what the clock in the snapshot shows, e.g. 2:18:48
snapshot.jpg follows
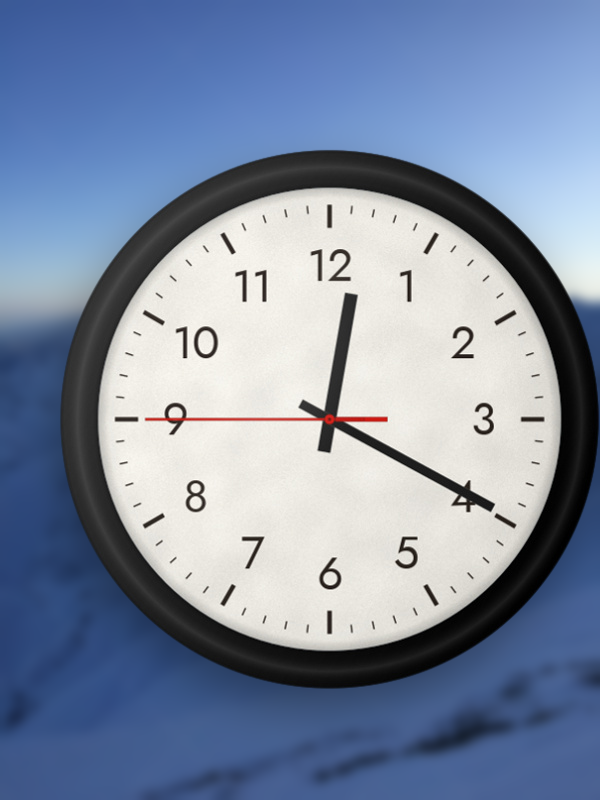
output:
12:19:45
